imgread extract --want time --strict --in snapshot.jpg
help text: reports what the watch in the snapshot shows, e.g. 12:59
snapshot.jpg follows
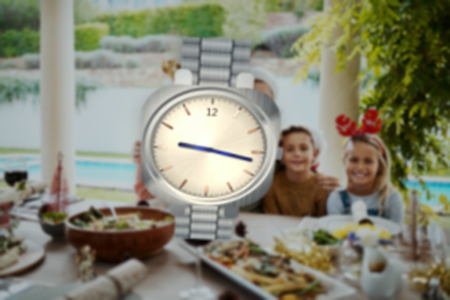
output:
9:17
